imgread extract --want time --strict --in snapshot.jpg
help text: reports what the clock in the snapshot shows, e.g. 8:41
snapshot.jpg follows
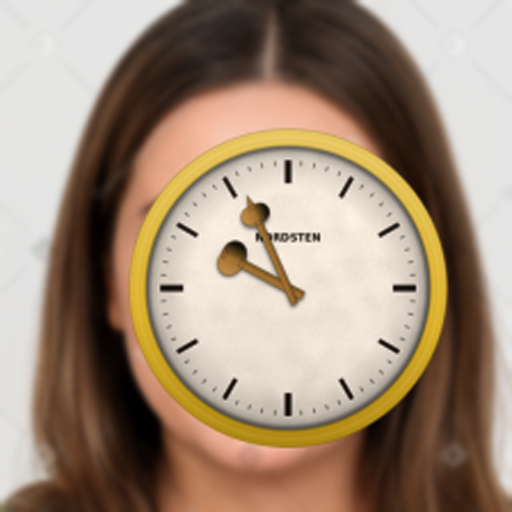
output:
9:56
